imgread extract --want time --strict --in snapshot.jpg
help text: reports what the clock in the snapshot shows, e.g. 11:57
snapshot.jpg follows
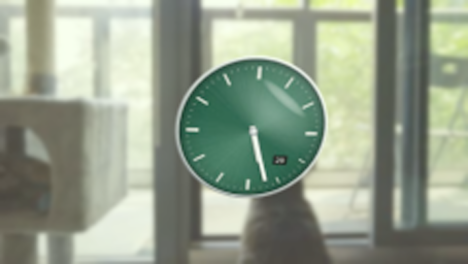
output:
5:27
